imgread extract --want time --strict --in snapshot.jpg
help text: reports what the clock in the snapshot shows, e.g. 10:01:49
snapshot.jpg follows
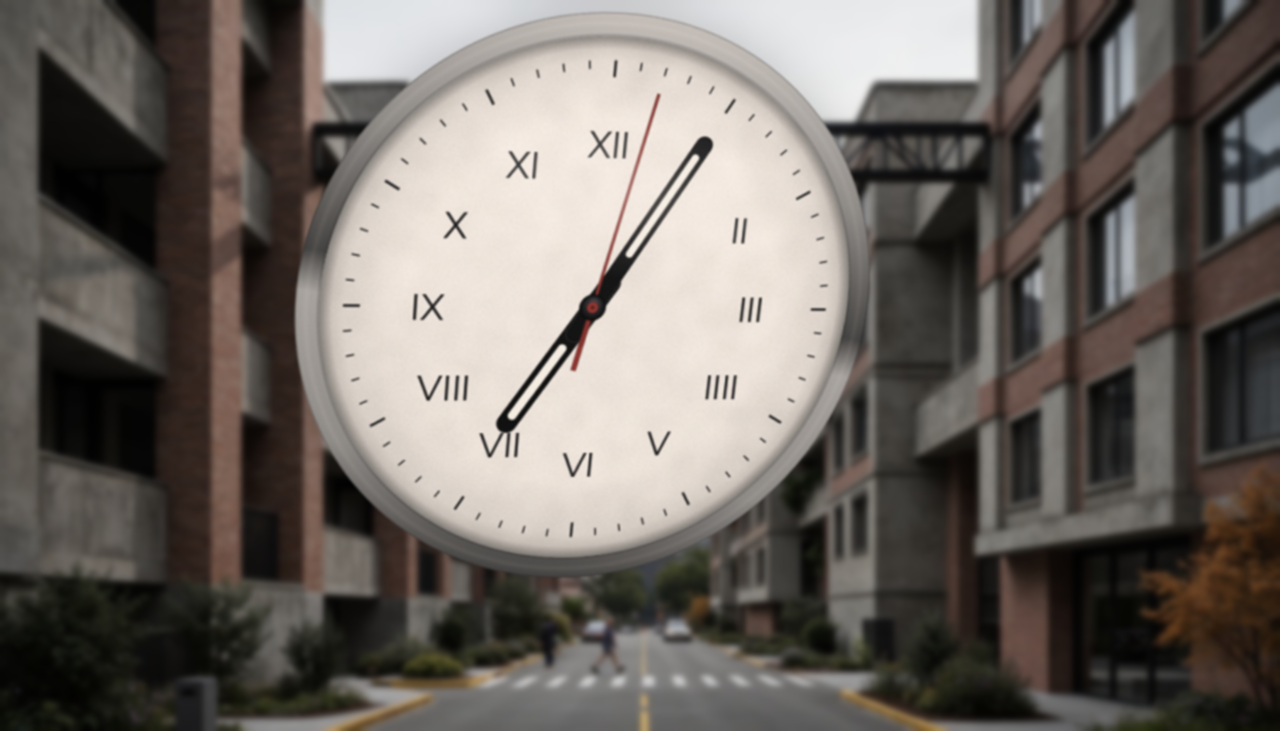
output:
7:05:02
